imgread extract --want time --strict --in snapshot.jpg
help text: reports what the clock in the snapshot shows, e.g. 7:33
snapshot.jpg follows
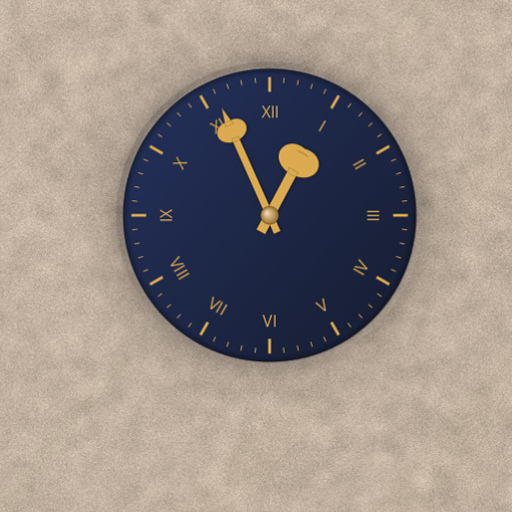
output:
12:56
